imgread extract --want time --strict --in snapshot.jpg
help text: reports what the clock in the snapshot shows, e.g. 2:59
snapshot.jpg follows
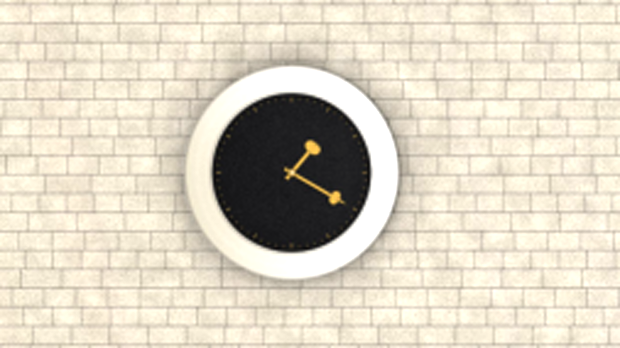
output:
1:20
